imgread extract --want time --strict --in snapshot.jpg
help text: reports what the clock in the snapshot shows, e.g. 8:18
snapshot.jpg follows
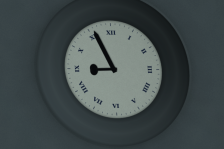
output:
8:56
